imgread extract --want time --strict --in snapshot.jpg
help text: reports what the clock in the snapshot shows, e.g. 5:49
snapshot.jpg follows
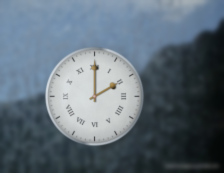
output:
2:00
